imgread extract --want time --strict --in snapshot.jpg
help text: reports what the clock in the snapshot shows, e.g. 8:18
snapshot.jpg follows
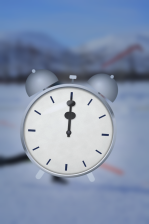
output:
12:00
